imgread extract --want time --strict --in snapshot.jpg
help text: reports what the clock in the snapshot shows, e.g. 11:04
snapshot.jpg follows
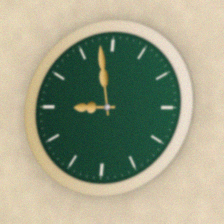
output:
8:58
